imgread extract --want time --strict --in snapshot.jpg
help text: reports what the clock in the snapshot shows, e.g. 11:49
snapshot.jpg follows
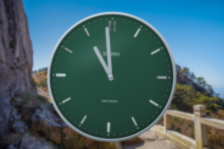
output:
10:59
